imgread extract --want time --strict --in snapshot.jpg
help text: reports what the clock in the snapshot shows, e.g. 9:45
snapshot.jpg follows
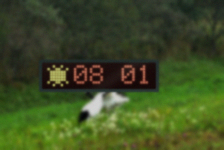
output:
8:01
